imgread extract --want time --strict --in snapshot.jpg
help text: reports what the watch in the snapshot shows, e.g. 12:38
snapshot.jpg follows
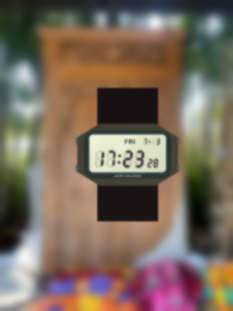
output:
17:23
